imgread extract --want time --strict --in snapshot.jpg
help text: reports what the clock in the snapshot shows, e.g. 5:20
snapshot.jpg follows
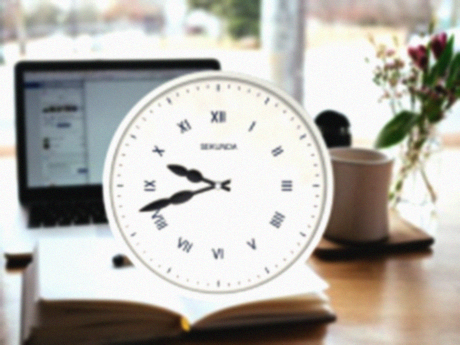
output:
9:42
